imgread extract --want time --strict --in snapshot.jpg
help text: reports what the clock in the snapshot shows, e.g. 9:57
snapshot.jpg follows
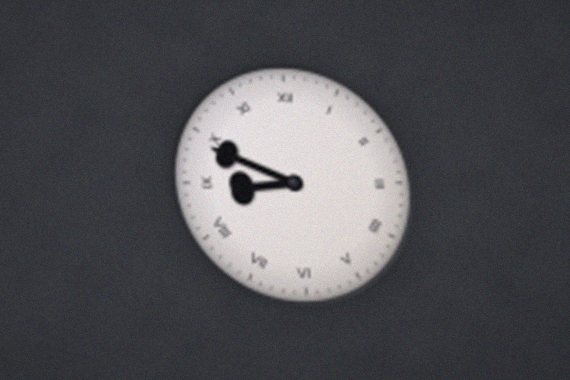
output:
8:49
